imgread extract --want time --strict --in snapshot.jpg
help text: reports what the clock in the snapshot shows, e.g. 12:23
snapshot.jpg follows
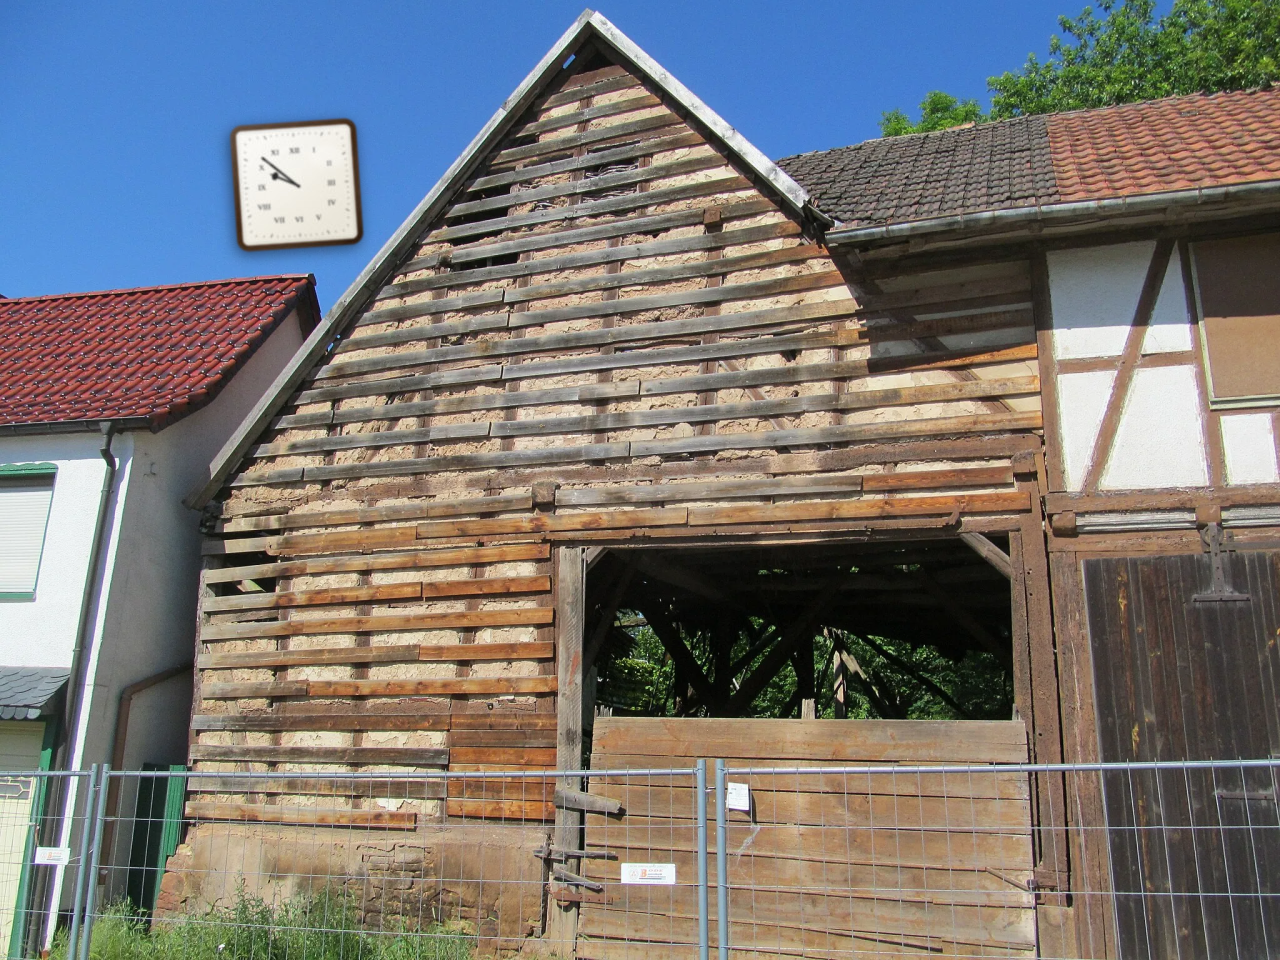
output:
9:52
